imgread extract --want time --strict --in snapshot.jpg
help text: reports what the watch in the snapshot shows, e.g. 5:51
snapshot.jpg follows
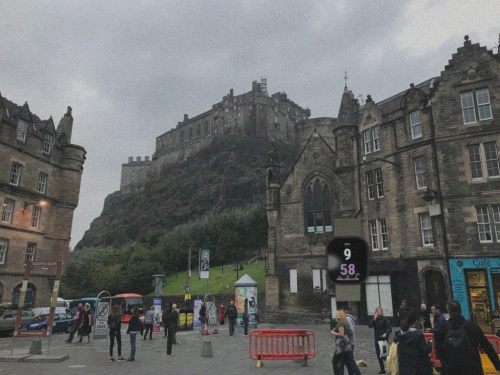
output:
9:58
